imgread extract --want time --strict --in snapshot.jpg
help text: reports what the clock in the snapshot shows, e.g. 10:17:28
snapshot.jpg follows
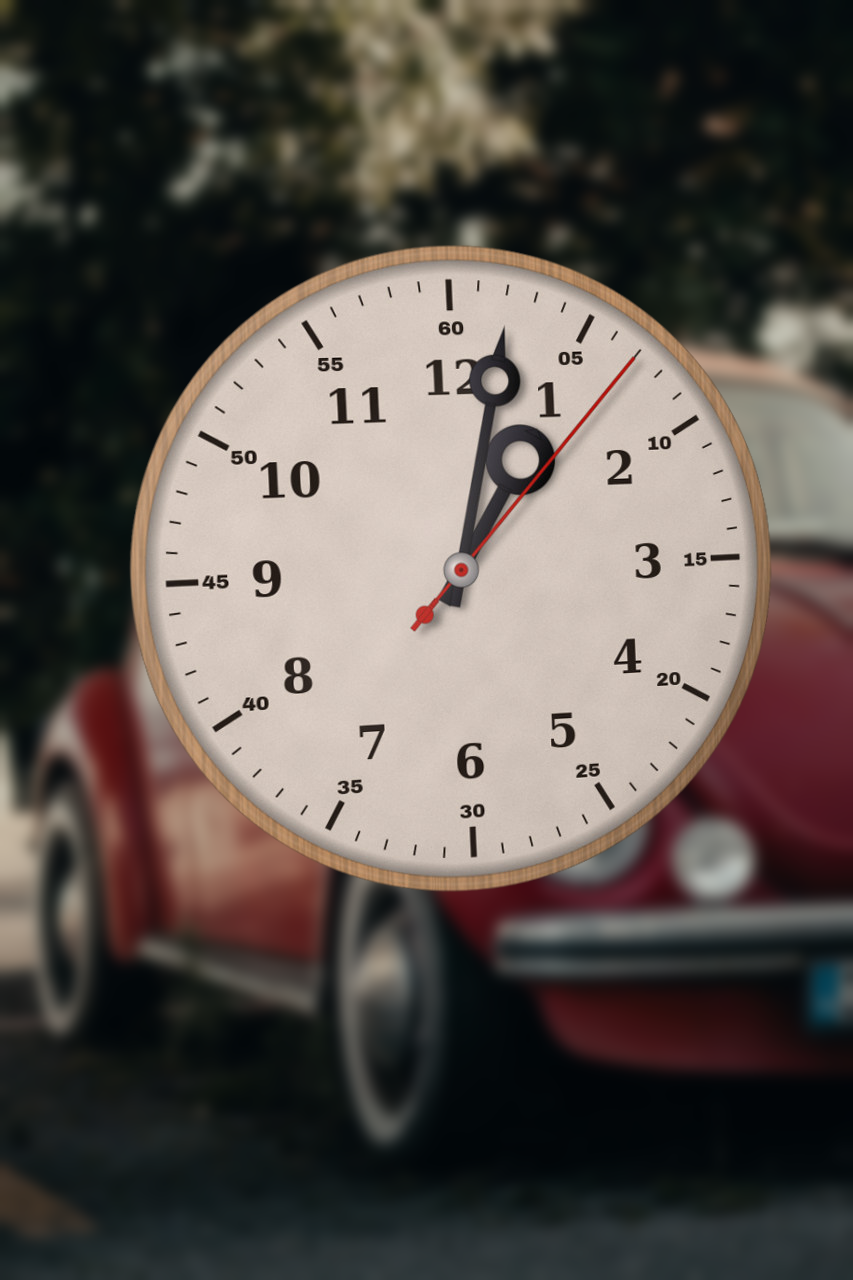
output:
1:02:07
